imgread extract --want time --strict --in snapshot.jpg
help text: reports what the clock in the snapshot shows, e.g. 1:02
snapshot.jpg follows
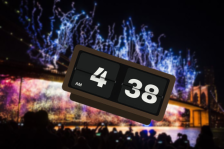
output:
4:38
